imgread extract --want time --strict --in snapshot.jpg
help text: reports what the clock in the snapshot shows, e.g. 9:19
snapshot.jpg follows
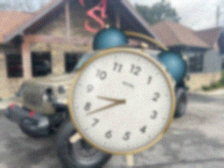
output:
8:38
